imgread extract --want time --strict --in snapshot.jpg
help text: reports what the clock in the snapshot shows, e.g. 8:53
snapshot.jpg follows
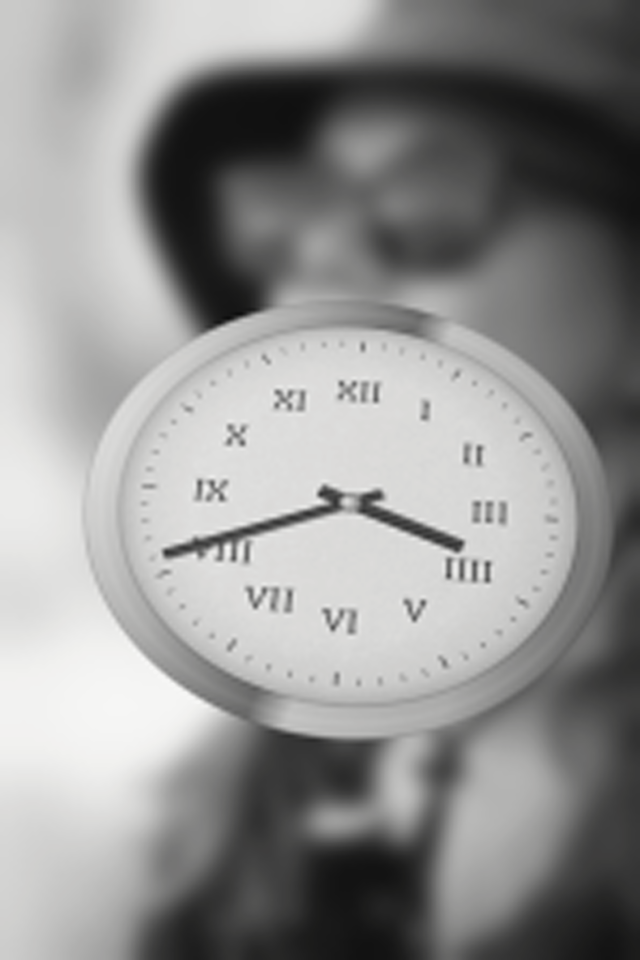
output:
3:41
